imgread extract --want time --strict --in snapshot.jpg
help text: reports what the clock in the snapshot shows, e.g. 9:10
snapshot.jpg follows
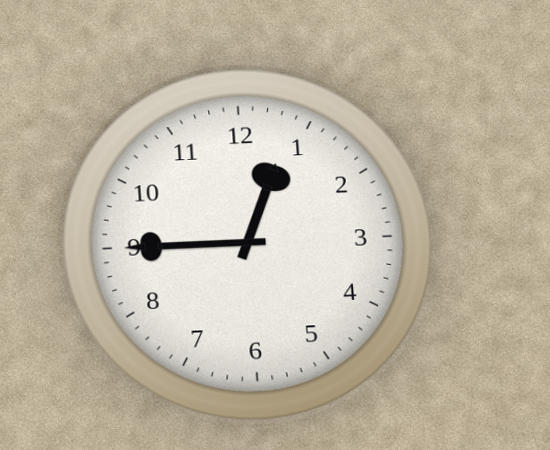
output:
12:45
